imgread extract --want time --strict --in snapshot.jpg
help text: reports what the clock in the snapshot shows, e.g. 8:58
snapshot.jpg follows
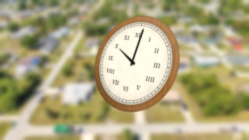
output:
10:01
